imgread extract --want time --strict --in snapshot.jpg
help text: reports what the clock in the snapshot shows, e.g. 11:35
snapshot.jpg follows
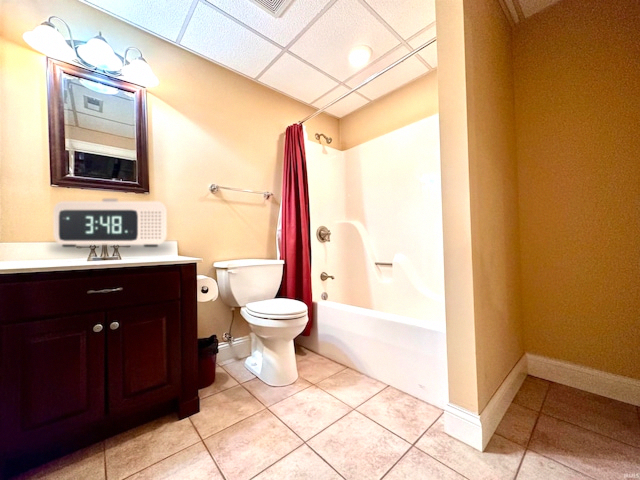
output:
3:48
